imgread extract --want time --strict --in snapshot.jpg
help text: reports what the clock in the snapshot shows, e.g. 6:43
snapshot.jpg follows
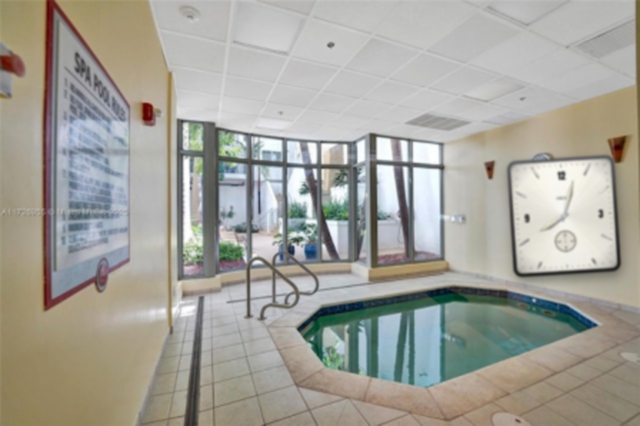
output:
8:03
